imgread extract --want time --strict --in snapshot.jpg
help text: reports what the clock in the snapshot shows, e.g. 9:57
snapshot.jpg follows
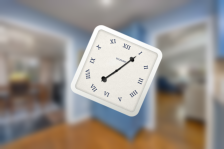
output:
7:05
